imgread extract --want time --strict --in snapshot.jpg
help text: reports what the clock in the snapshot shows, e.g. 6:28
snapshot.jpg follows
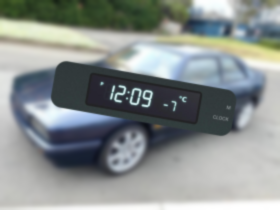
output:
12:09
